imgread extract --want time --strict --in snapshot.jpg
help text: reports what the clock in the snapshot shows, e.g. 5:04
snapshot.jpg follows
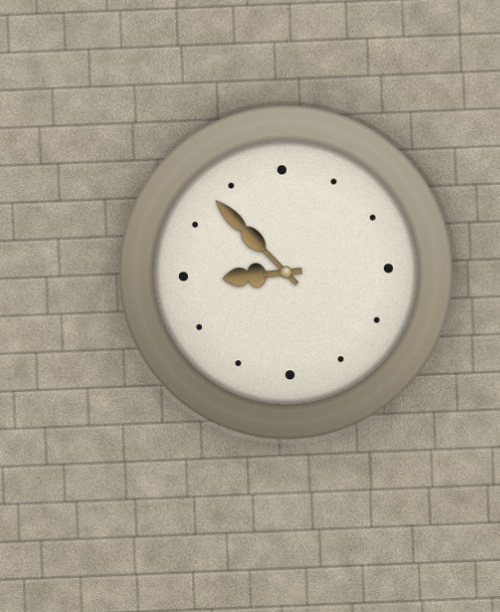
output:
8:53
